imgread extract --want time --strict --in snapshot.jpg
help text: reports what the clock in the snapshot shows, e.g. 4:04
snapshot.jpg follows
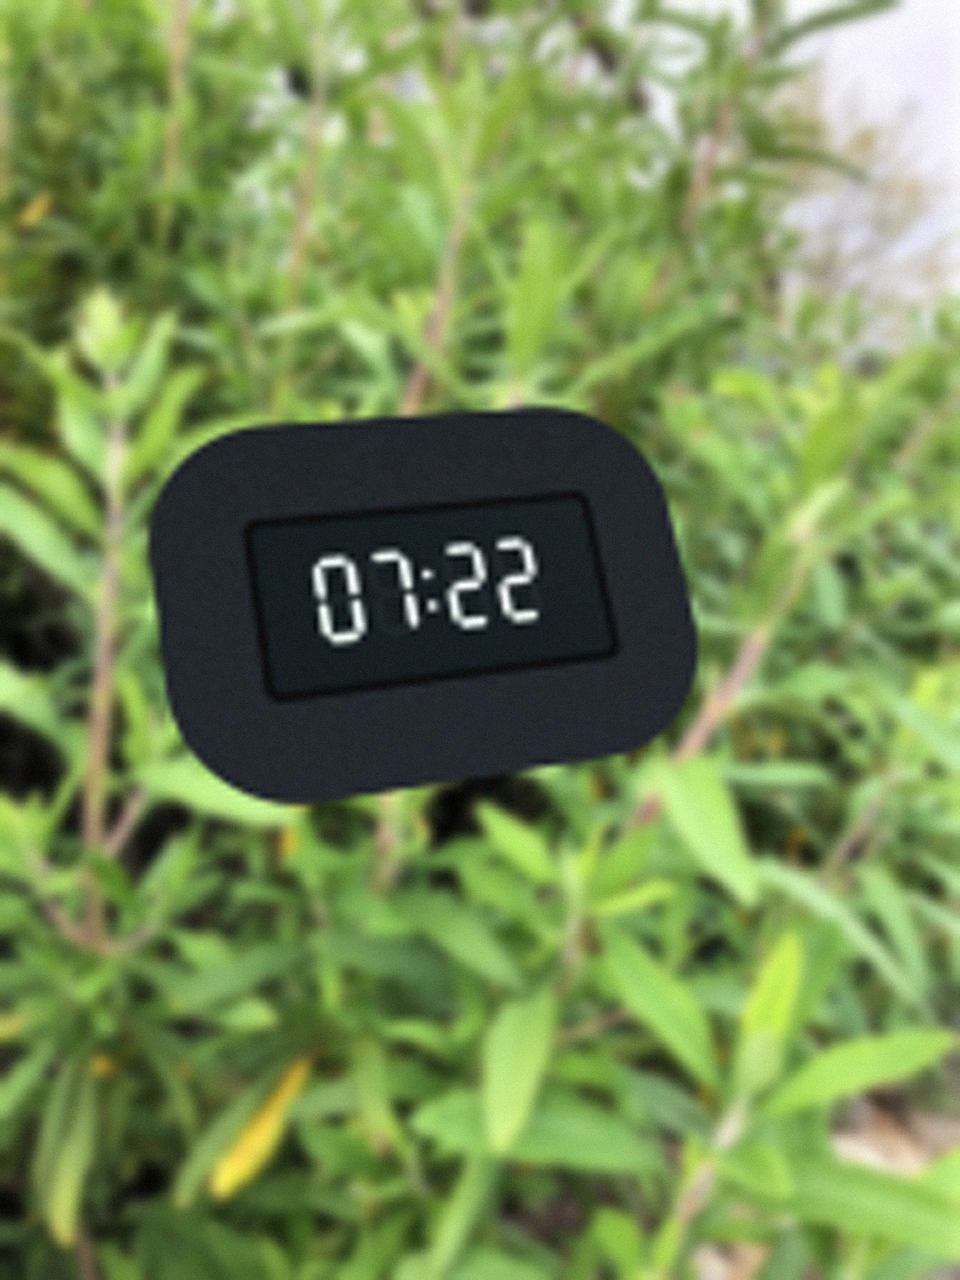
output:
7:22
